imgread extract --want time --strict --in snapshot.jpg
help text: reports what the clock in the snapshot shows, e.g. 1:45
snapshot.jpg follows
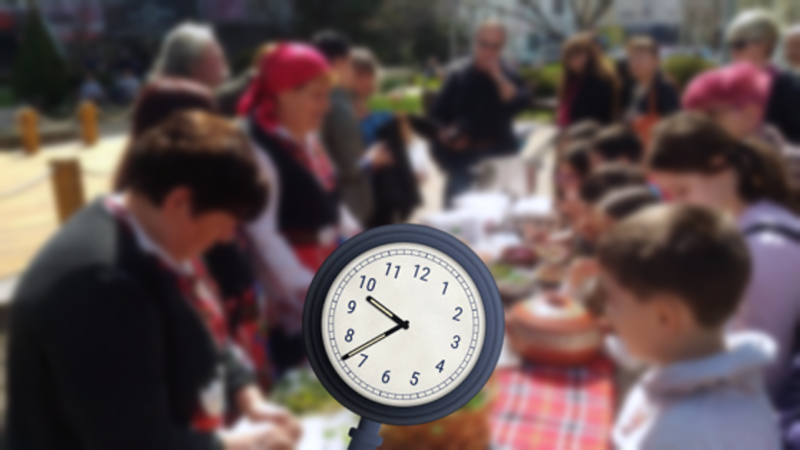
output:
9:37
